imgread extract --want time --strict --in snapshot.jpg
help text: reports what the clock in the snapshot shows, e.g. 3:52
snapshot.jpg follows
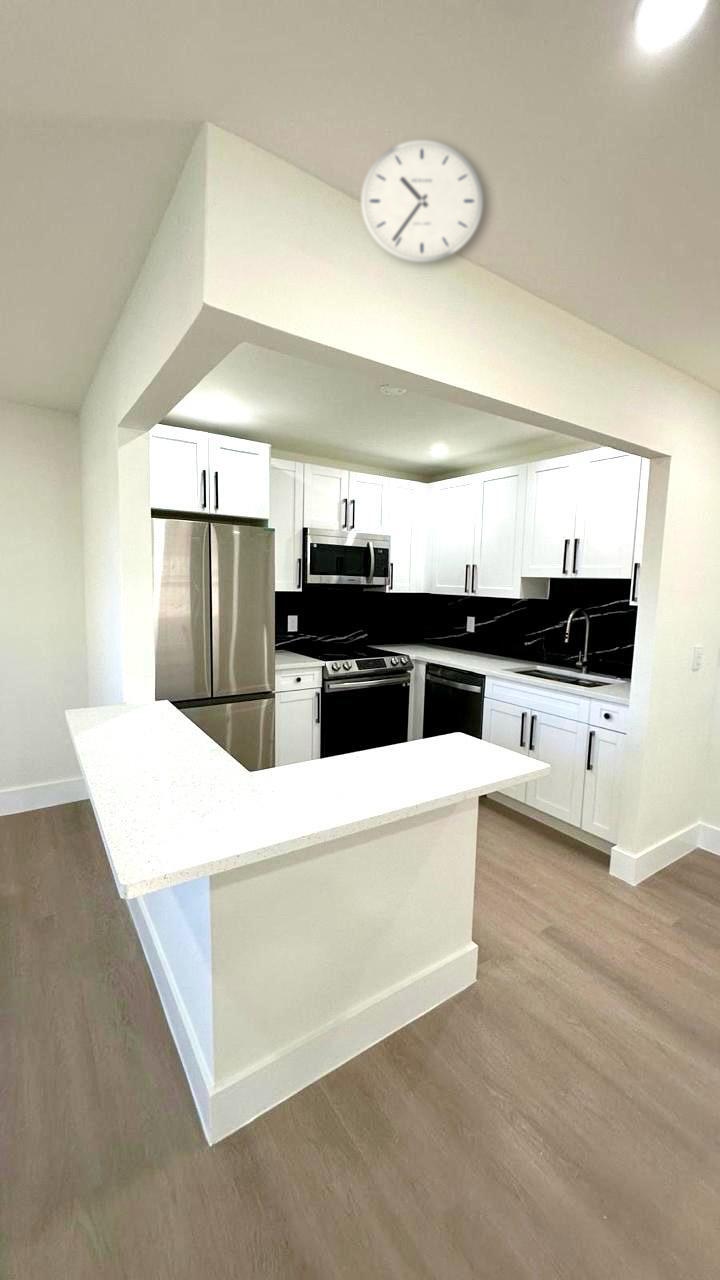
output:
10:36
